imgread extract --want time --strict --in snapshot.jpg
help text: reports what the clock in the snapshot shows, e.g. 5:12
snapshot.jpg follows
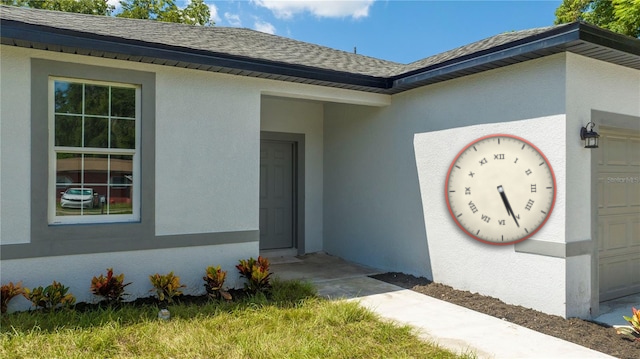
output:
5:26
